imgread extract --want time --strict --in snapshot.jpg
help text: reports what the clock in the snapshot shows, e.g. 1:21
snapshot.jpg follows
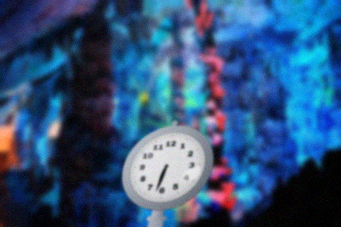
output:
6:32
